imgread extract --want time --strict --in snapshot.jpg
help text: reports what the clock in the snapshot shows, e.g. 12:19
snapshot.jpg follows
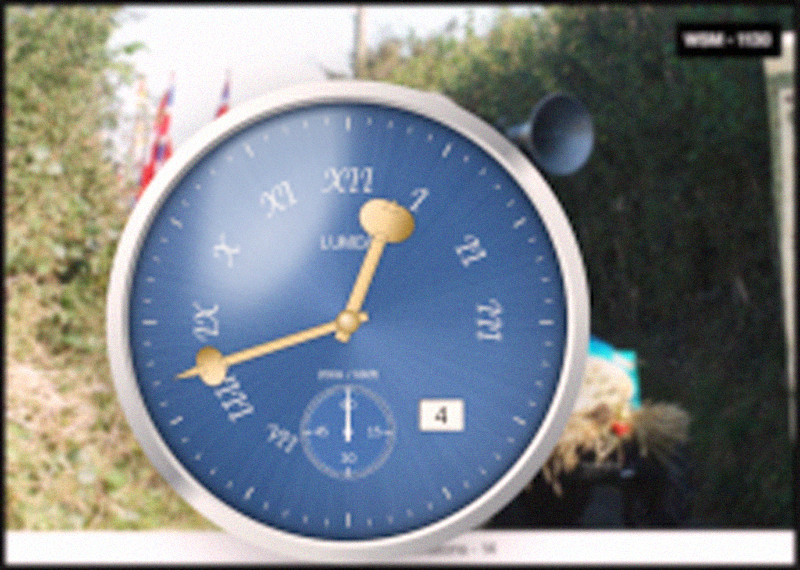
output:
12:42
